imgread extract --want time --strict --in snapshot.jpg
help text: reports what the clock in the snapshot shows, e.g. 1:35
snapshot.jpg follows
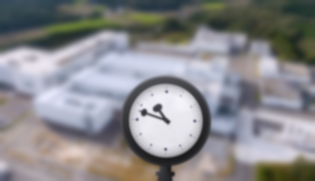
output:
10:48
